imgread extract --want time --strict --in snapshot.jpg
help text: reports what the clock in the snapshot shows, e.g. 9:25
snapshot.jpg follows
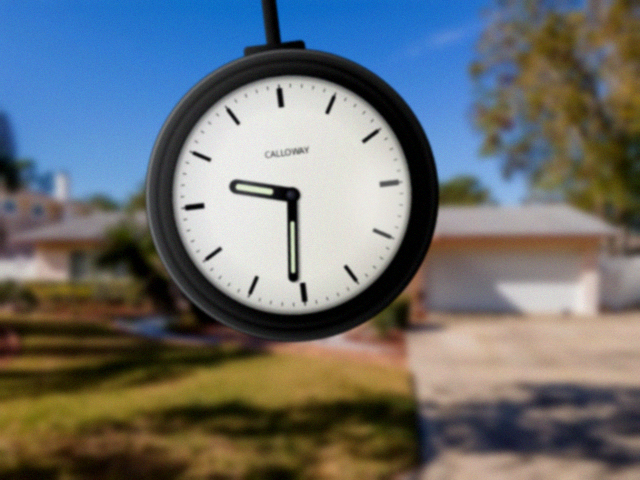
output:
9:31
